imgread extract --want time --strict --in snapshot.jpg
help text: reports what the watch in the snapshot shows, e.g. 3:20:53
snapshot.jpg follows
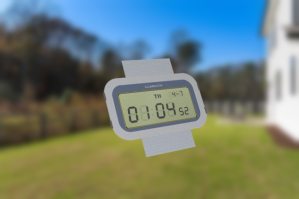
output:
1:04:52
